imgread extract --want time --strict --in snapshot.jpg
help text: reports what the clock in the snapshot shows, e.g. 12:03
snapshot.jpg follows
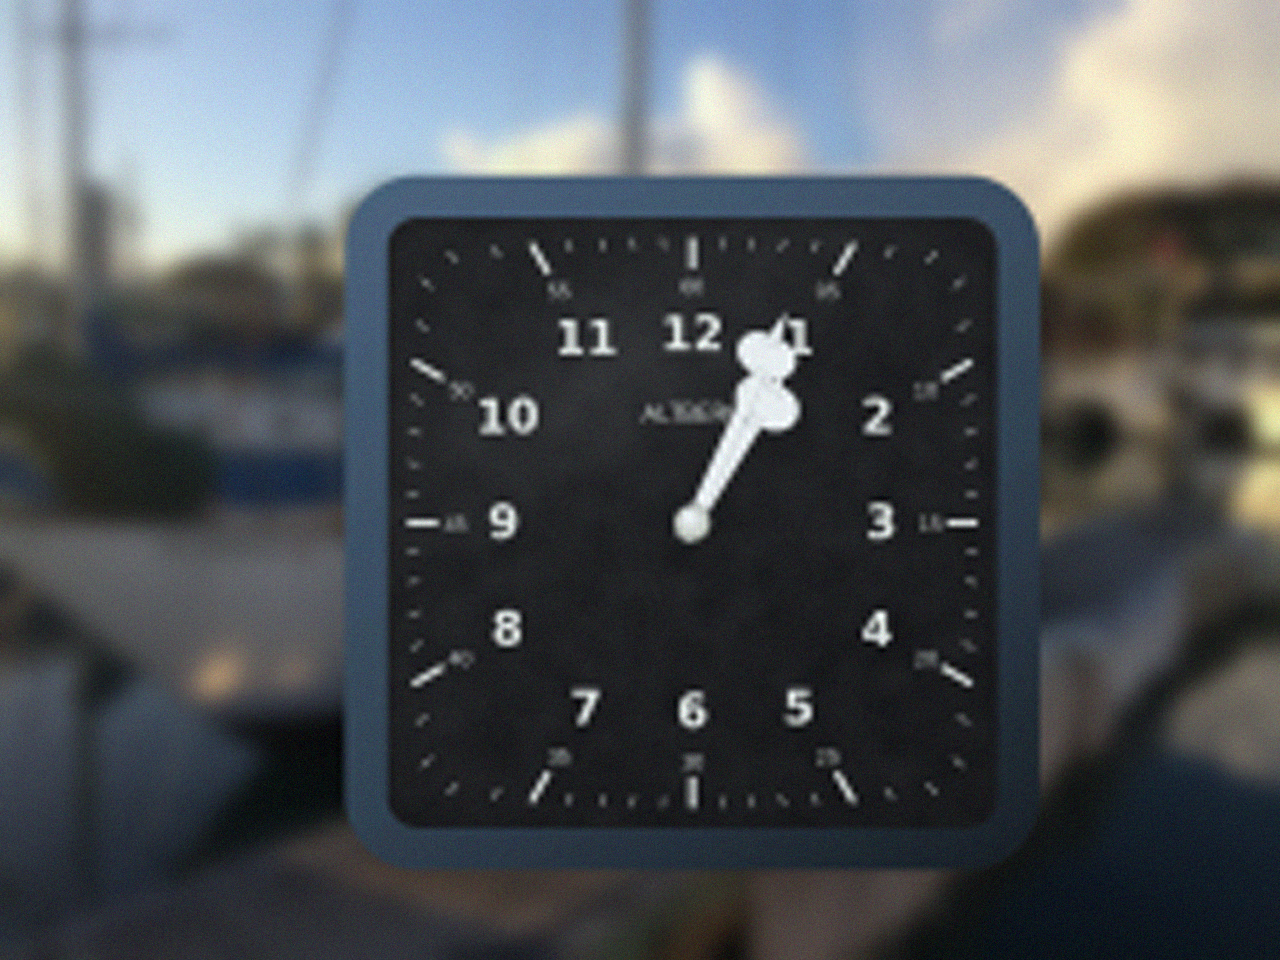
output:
1:04
